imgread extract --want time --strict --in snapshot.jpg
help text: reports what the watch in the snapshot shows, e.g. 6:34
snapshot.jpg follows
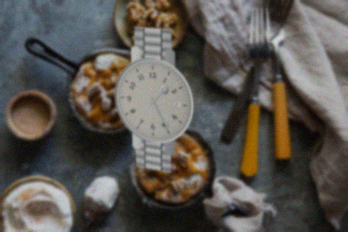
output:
1:25
